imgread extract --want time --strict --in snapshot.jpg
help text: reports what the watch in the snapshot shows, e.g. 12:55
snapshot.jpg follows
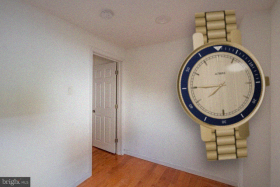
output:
7:45
